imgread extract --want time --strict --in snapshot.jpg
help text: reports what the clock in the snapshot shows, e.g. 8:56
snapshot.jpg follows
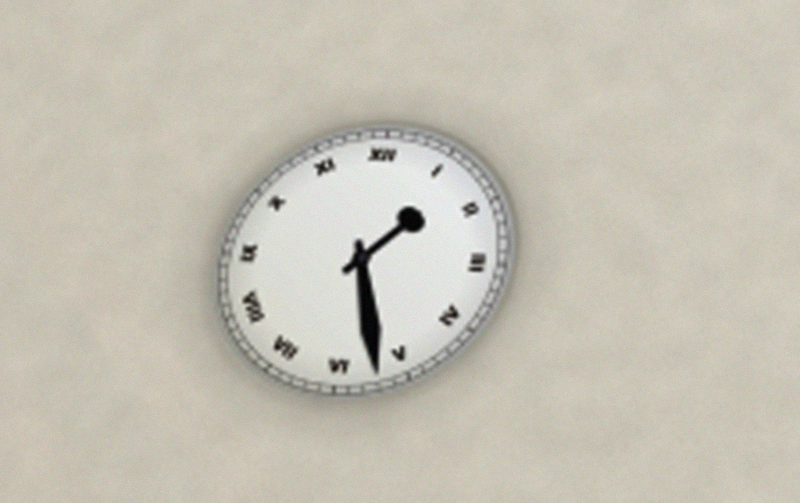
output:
1:27
